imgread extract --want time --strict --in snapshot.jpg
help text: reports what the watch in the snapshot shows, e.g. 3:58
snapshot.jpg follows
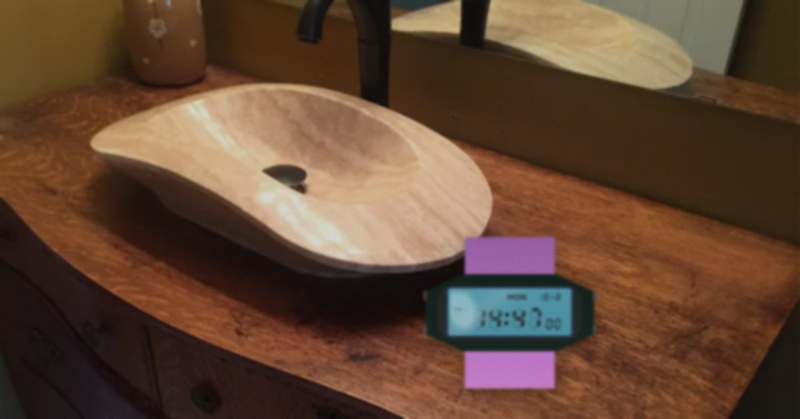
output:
14:47
